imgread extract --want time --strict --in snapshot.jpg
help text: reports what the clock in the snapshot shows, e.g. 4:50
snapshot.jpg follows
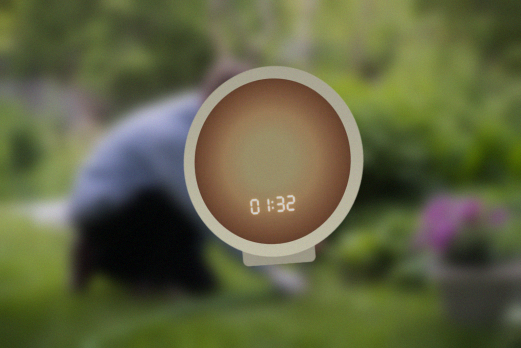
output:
1:32
